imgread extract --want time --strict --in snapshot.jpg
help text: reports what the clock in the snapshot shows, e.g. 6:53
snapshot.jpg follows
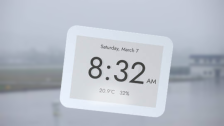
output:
8:32
